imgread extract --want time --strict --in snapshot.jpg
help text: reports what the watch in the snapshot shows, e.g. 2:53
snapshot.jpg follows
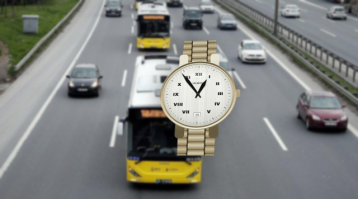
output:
12:54
